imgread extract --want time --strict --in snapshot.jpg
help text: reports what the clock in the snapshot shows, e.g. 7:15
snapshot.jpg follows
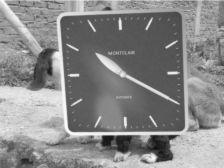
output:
10:20
